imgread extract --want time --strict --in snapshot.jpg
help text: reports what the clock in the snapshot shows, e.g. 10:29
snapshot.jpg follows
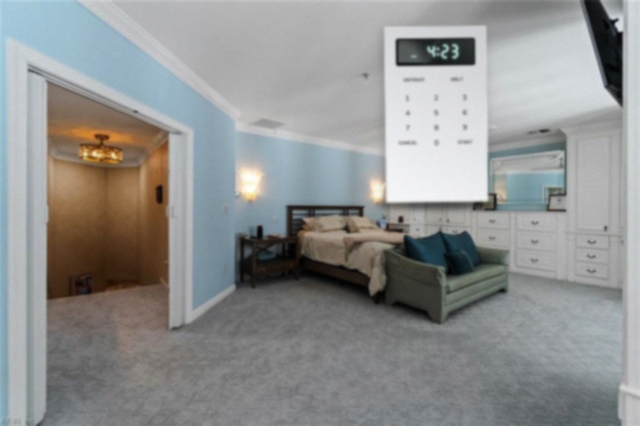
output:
4:23
